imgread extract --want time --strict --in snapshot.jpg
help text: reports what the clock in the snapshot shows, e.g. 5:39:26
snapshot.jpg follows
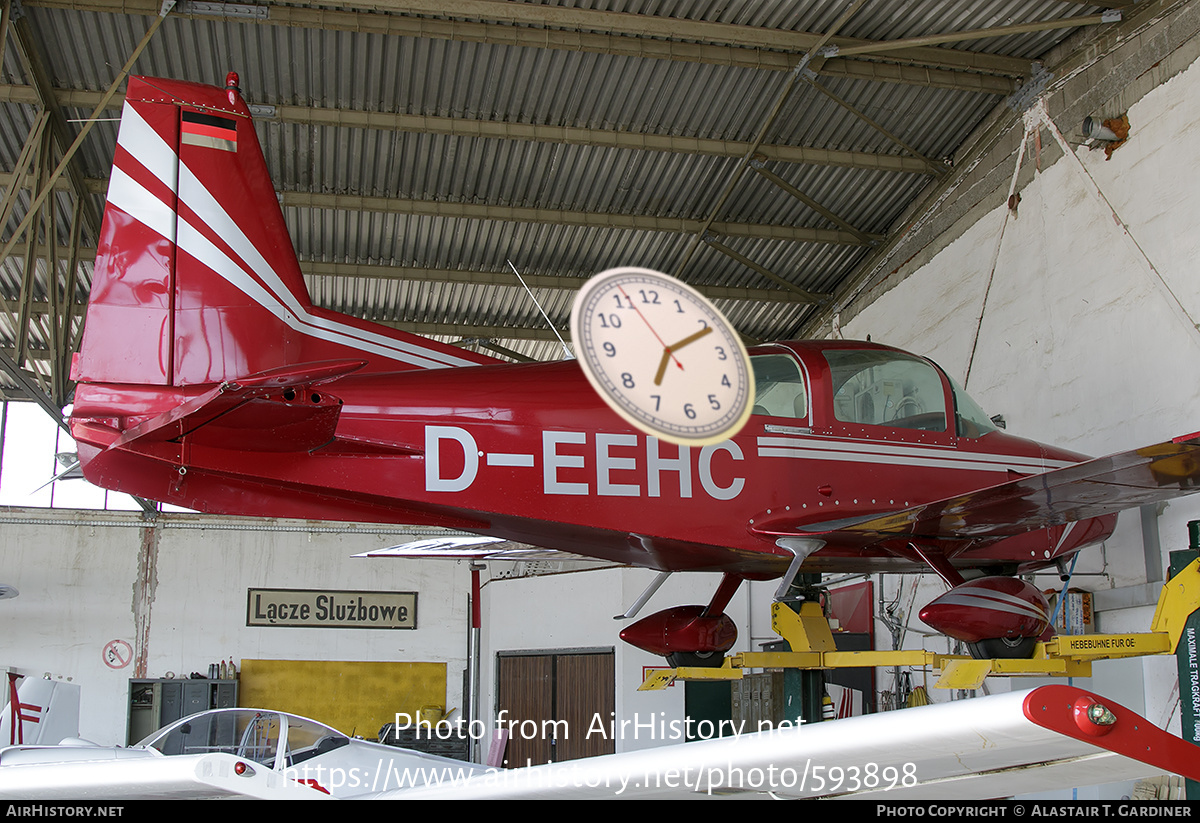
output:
7:10:56
